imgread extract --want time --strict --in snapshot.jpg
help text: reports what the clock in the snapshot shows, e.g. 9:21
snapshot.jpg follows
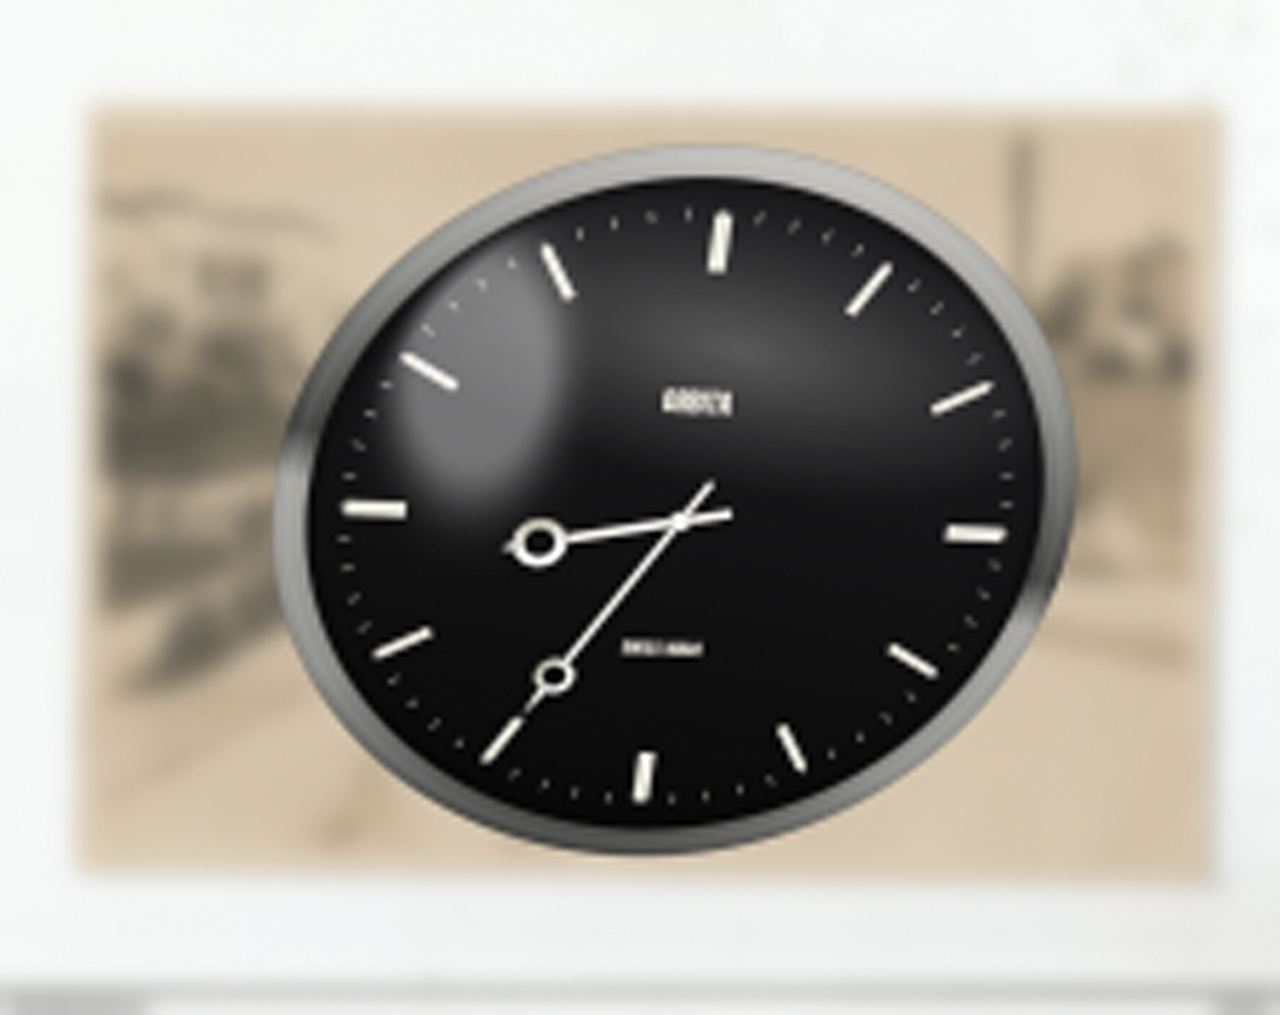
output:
8:35
